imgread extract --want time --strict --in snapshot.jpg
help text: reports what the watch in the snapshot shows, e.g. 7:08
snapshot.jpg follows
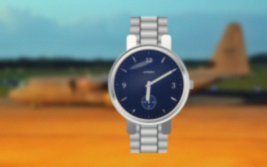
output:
6:10
